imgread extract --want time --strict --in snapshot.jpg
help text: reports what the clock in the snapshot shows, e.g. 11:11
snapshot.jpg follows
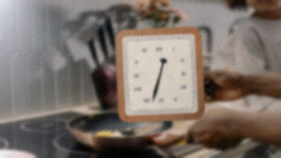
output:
12:33
